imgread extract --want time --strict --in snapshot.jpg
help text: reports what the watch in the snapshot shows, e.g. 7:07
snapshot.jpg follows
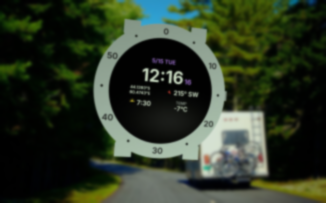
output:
12:16
